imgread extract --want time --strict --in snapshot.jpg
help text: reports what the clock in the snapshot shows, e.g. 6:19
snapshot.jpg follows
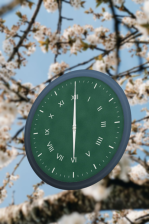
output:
6:00
